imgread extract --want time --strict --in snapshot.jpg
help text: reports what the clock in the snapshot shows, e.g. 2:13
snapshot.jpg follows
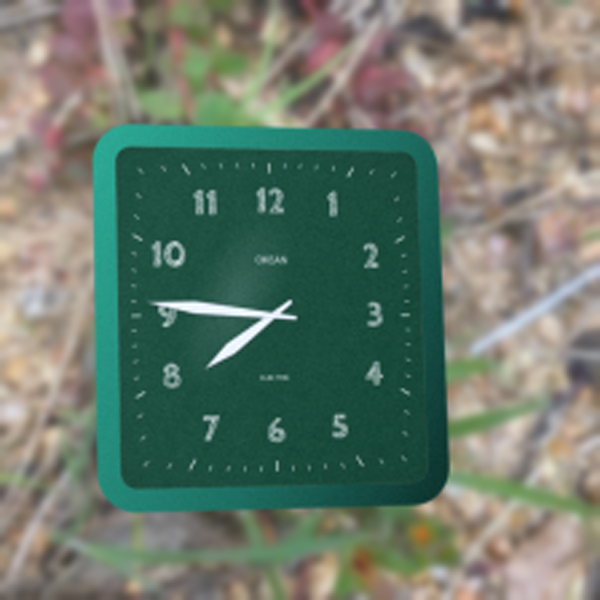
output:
7:46
